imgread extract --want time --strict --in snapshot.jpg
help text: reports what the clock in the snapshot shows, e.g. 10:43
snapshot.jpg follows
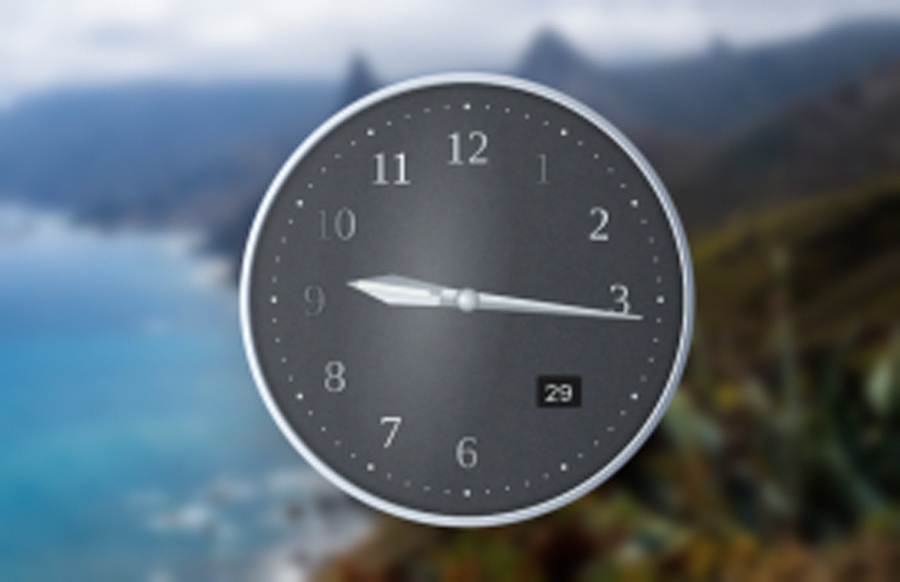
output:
9:16
